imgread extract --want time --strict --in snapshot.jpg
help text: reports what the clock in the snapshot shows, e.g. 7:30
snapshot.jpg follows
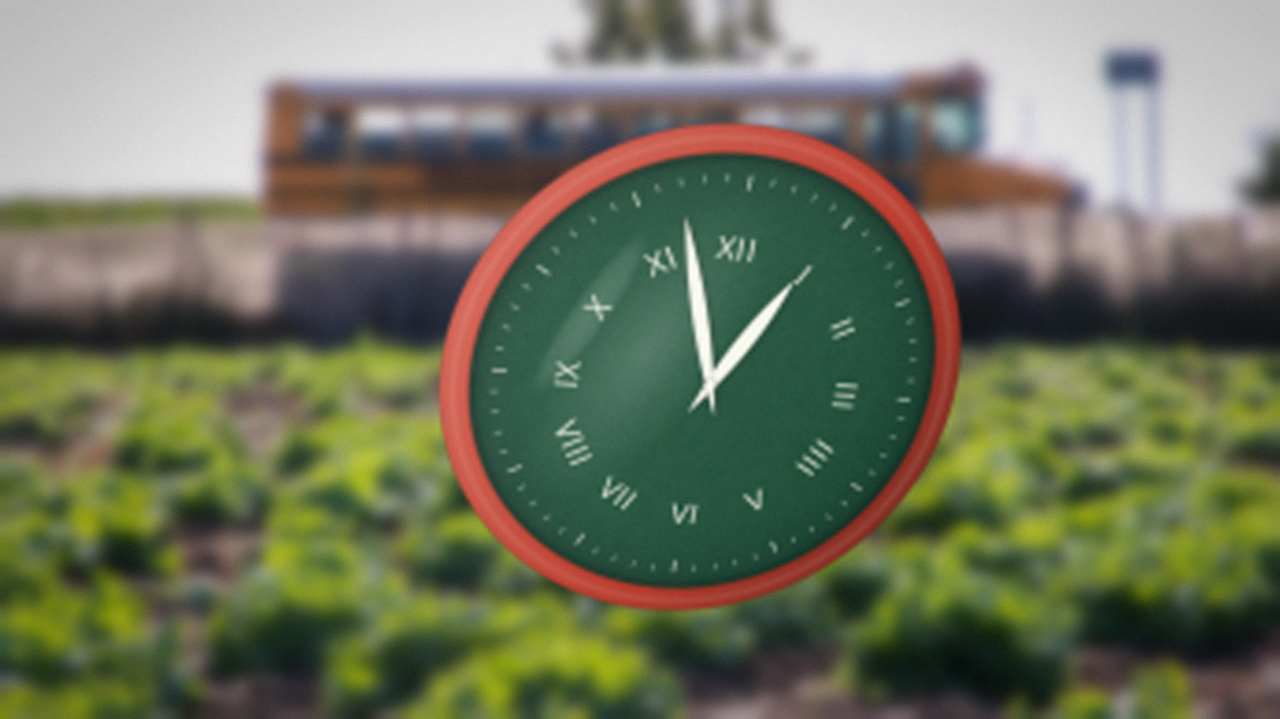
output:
12:57
